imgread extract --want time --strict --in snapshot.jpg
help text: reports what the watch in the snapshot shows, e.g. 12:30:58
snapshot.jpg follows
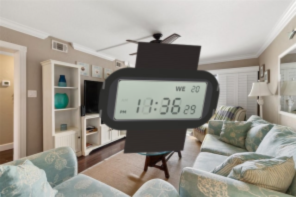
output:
11:36:29
